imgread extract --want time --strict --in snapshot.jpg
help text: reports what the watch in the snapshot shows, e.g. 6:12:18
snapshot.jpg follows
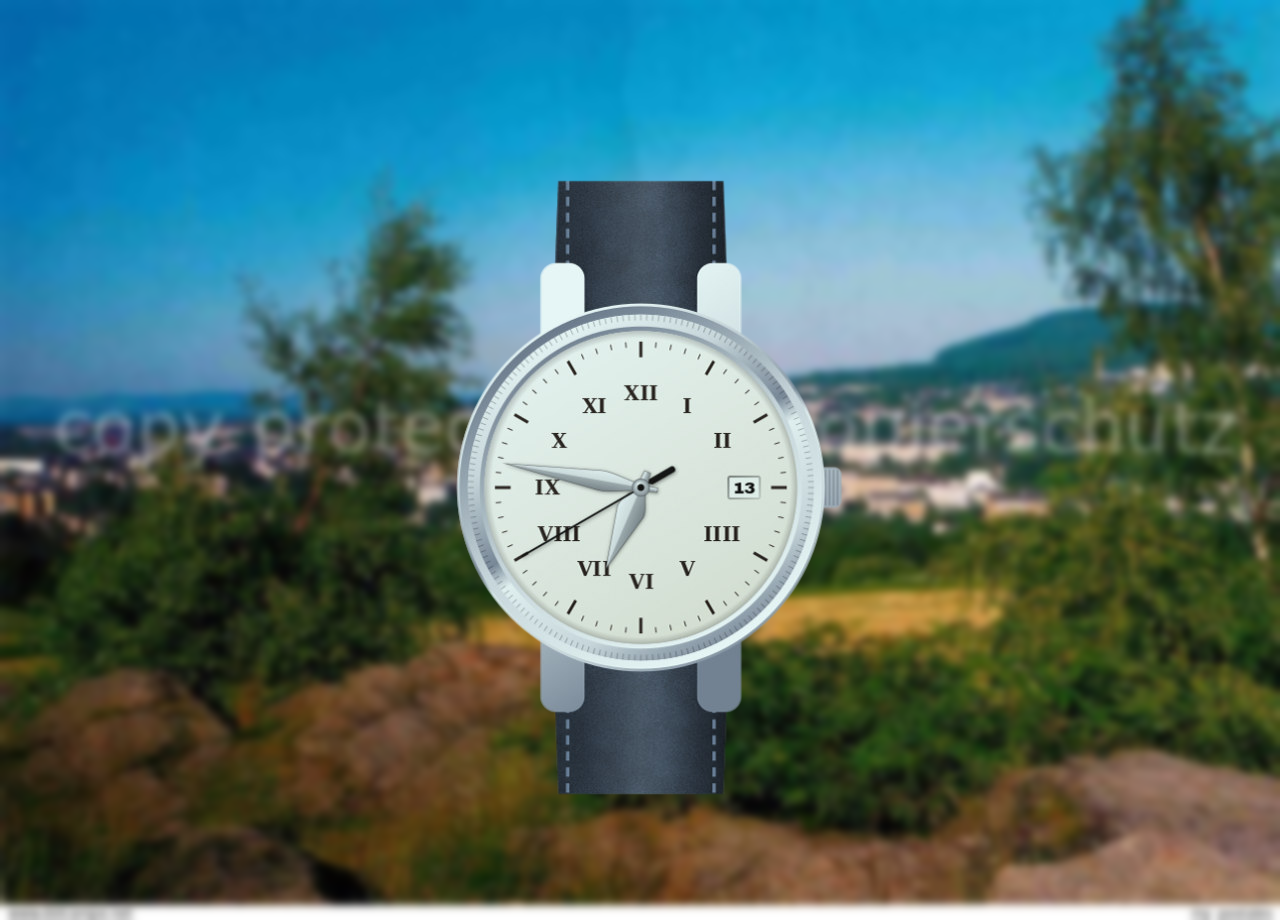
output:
6:46:40
